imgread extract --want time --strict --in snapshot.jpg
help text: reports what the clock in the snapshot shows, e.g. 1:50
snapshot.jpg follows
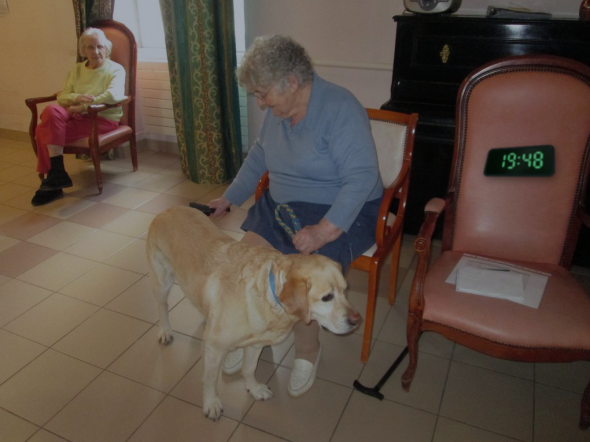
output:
19:48
